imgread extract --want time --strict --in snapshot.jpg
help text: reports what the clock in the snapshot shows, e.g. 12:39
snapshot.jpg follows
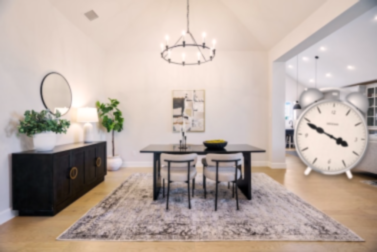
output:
3:49
